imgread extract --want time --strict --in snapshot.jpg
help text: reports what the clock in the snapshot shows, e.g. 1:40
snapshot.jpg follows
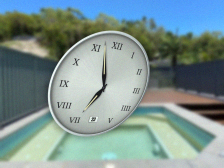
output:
6:57
